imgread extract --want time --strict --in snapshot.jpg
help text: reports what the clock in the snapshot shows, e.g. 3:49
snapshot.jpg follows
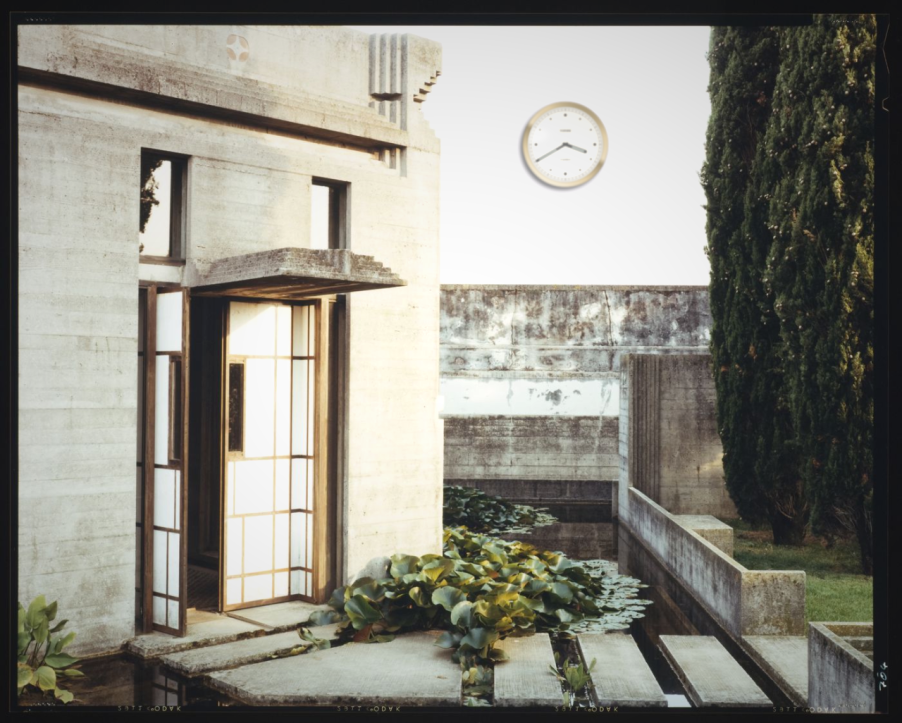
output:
3:40
